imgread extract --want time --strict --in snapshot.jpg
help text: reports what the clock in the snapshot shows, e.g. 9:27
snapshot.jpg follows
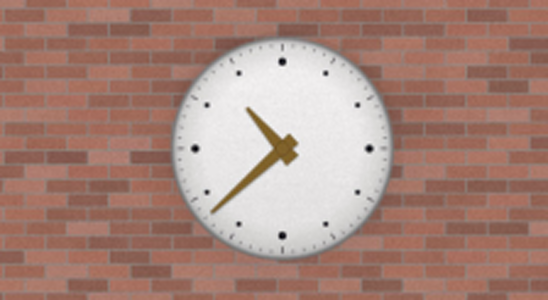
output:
10:38
